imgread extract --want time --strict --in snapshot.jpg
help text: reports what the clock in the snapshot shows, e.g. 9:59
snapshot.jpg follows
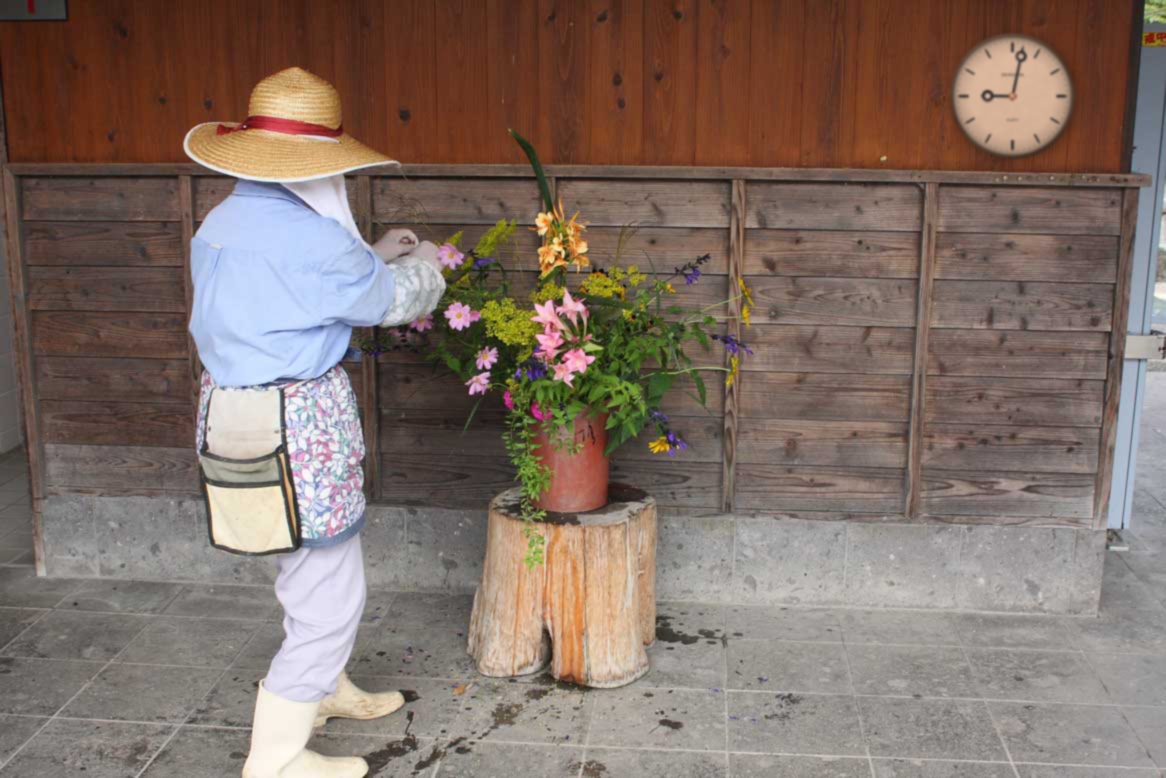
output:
9:02
